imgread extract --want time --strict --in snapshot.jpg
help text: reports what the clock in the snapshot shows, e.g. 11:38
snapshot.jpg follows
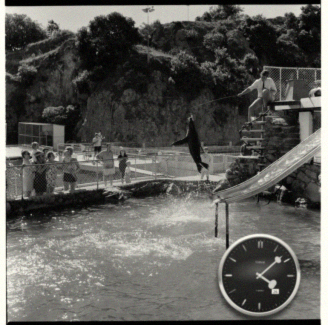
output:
4:08
